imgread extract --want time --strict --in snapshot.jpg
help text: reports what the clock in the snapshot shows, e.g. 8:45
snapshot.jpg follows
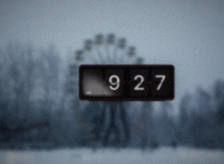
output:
9:27
